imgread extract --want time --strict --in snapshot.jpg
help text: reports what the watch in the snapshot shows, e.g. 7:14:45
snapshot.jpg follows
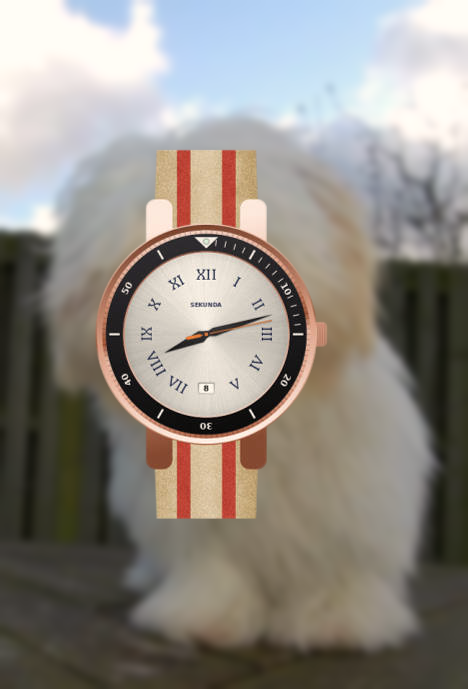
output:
8:12:13
